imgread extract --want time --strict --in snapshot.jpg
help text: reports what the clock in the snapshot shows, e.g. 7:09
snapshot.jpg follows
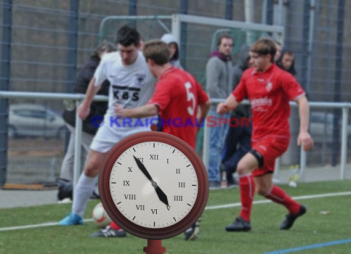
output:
4:54
